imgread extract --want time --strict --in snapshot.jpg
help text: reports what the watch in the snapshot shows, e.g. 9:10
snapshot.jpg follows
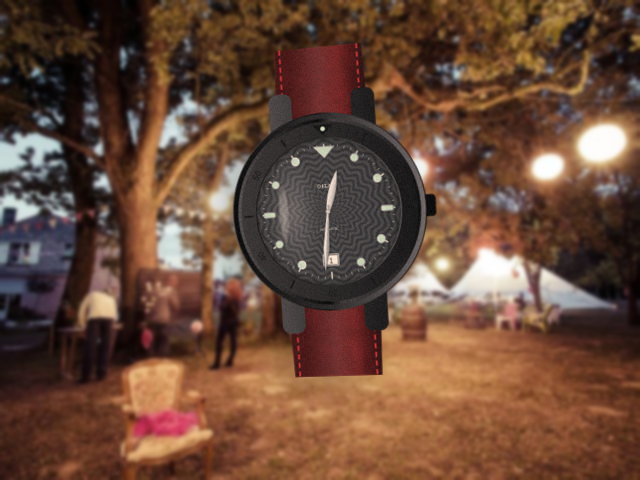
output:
12:31
